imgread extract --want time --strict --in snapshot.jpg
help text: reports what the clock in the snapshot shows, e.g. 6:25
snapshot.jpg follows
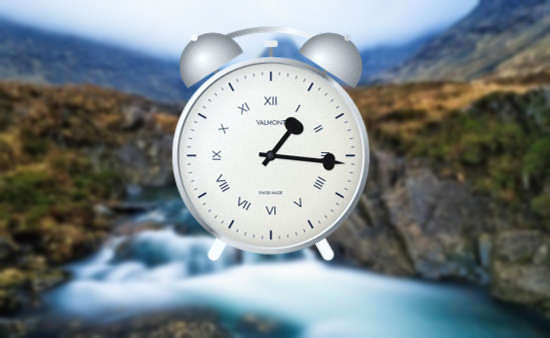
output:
1:16
